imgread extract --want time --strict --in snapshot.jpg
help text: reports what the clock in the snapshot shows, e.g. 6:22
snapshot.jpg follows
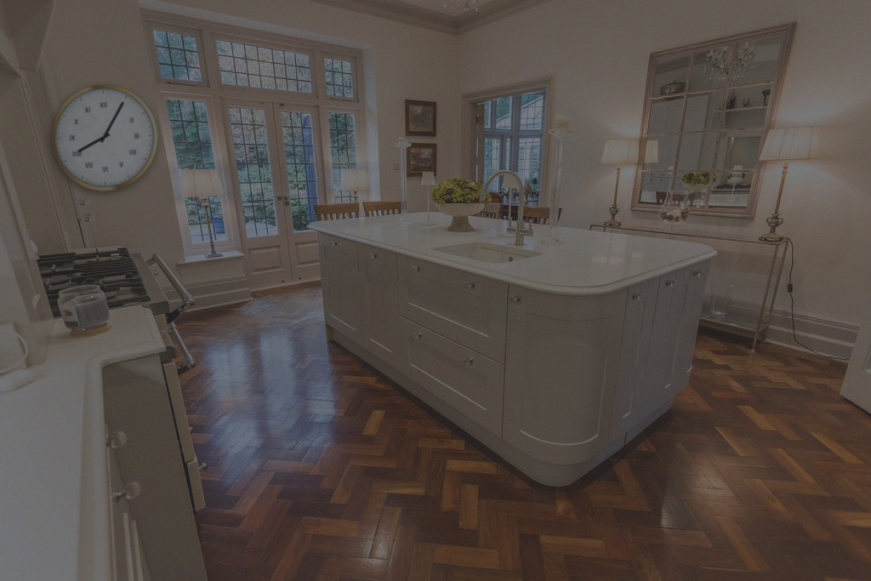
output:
8:05
